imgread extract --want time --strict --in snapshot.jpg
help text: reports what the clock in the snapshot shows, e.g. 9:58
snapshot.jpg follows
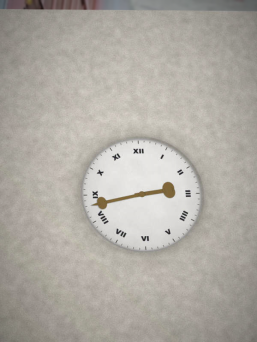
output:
2:43
